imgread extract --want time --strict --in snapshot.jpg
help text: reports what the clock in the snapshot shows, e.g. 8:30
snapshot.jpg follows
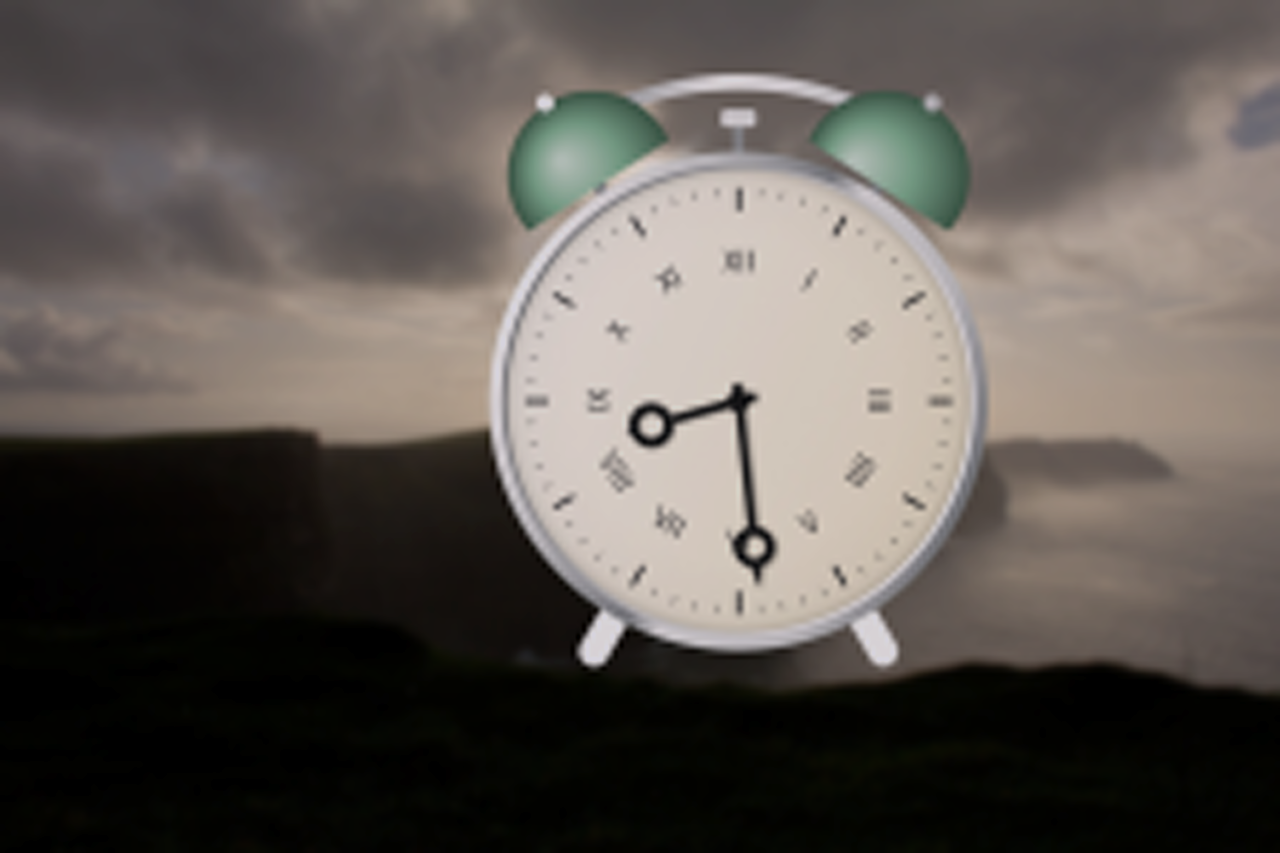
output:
8:29
